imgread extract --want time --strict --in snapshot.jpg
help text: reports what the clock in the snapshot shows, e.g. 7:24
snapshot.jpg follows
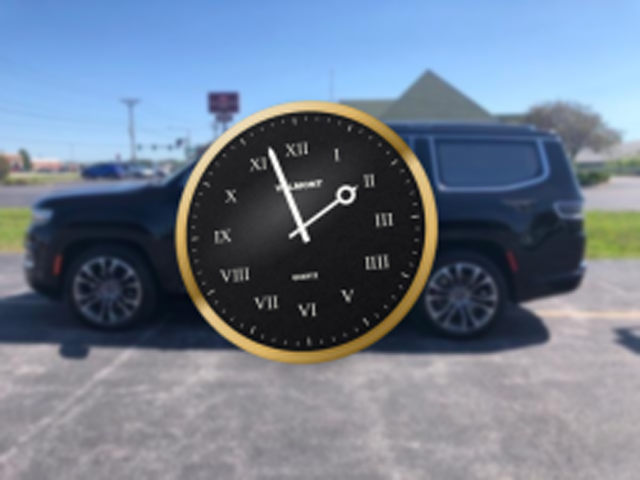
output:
1:57
